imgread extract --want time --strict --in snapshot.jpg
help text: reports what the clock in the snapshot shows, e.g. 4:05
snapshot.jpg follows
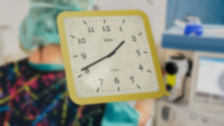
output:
1:41
